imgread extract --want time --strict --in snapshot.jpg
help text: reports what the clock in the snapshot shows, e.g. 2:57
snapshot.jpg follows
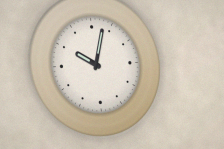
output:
10:03
